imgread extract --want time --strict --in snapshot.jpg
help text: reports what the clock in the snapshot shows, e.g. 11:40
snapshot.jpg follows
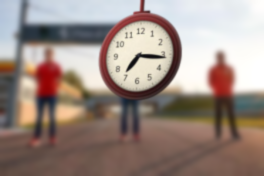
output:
7:16
